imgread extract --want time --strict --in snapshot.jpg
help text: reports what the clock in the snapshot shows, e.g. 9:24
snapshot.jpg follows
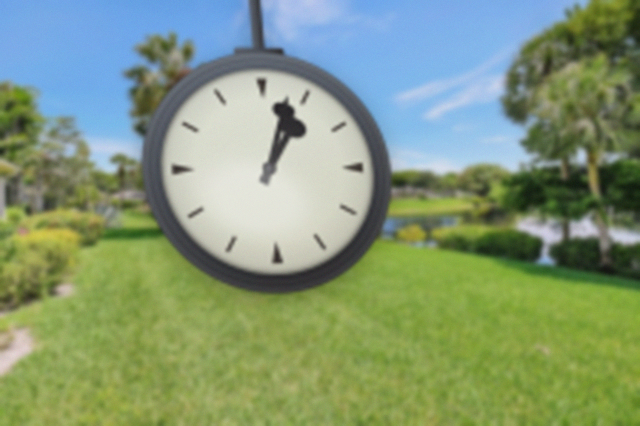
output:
1:03
